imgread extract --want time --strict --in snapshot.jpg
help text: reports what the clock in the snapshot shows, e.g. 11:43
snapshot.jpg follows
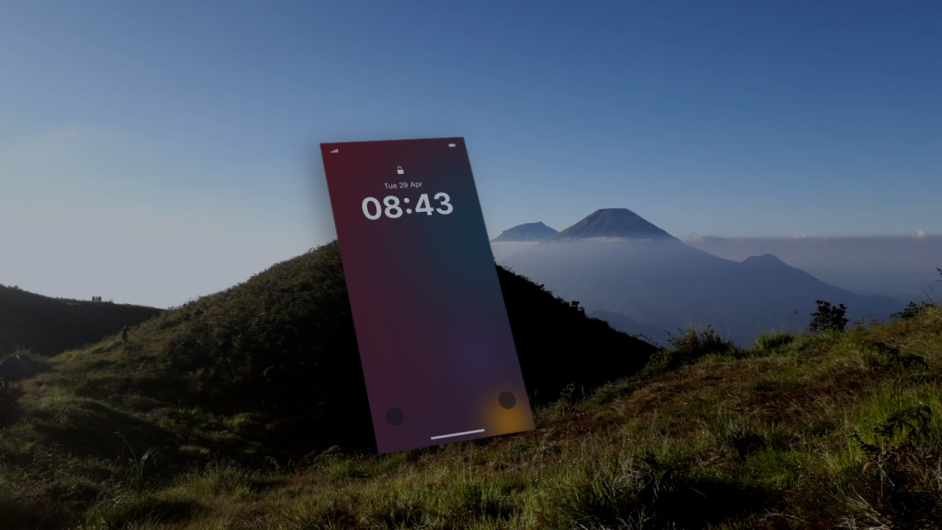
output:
8:43
